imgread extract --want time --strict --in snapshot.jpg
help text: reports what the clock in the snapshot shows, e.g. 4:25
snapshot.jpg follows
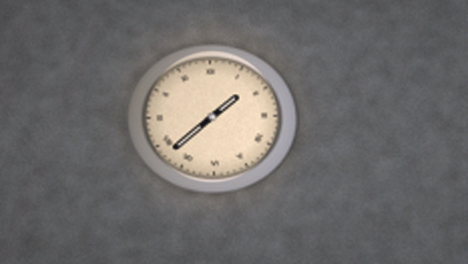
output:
1:38
